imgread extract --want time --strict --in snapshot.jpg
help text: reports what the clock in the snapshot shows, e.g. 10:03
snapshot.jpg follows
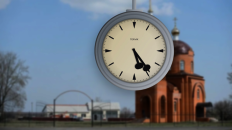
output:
5:24
